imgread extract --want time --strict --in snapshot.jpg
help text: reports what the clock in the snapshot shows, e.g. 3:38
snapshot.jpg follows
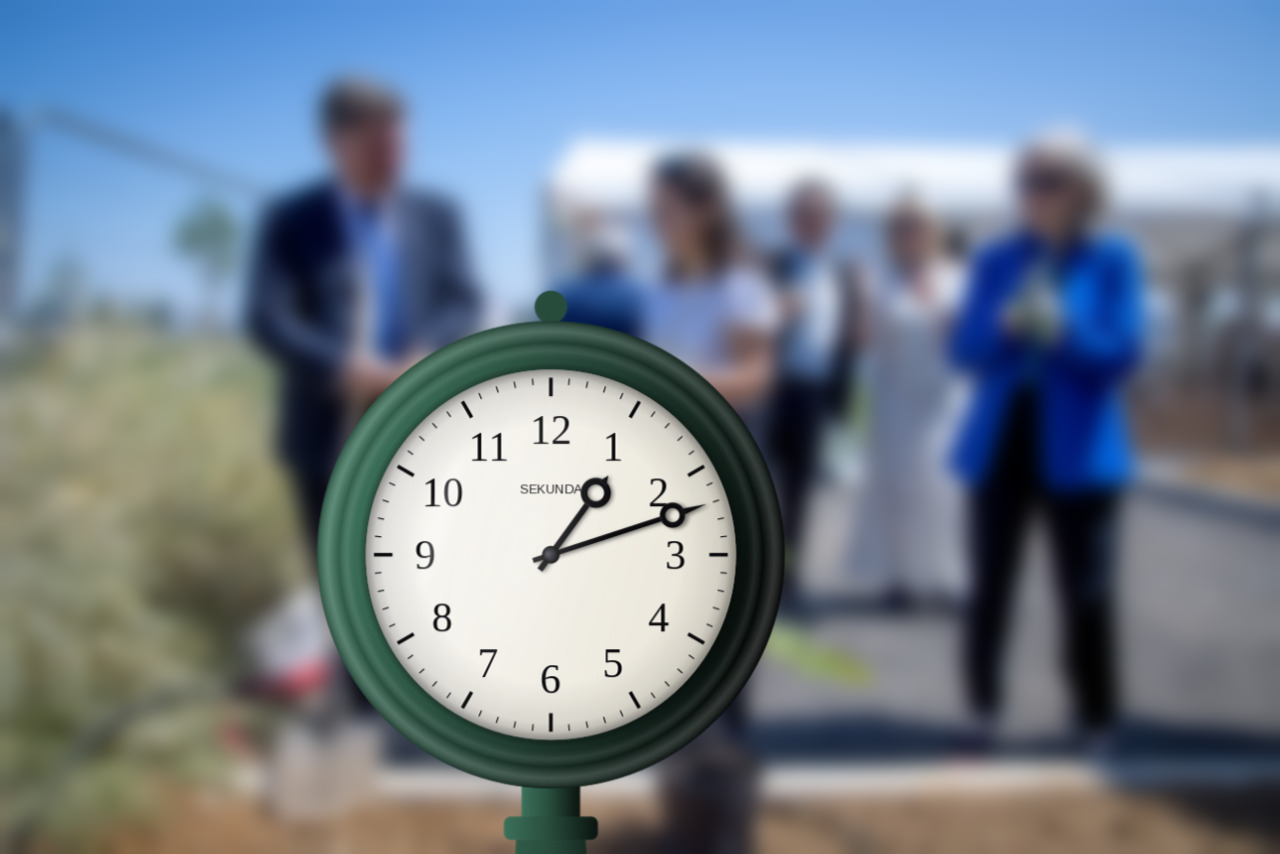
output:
1:12
